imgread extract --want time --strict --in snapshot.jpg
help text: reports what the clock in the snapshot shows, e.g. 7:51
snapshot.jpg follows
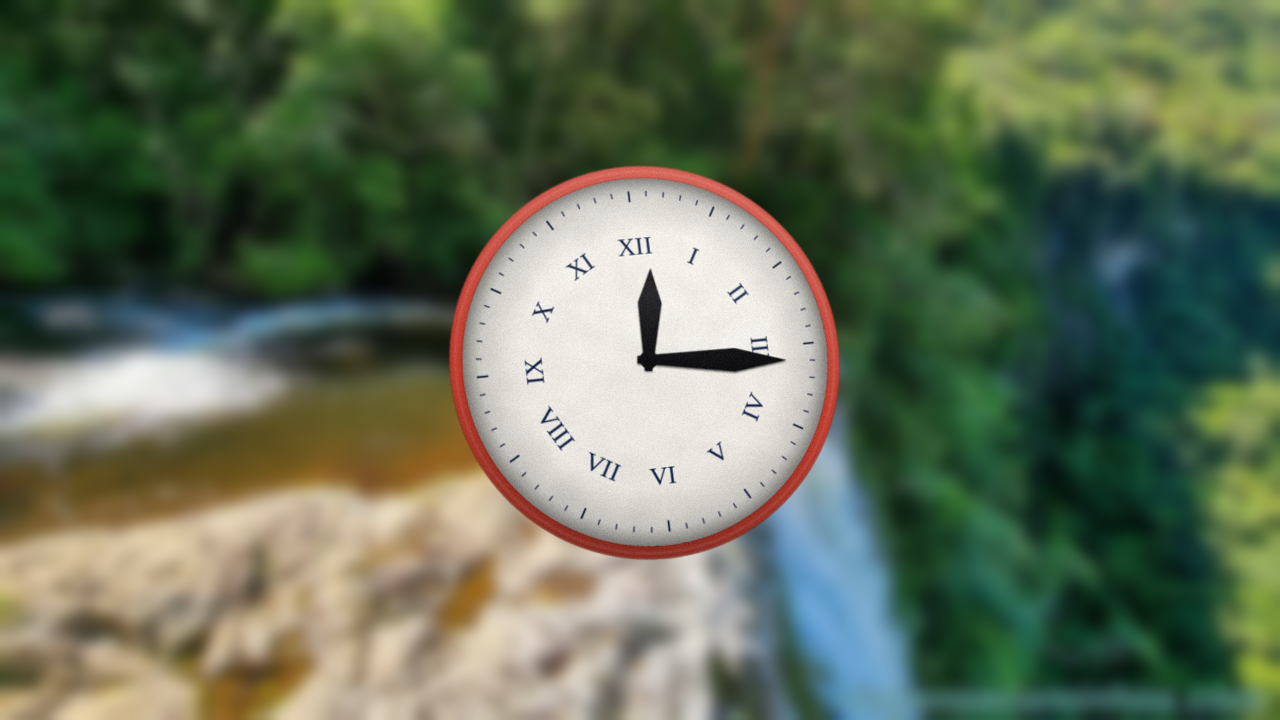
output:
12:16
